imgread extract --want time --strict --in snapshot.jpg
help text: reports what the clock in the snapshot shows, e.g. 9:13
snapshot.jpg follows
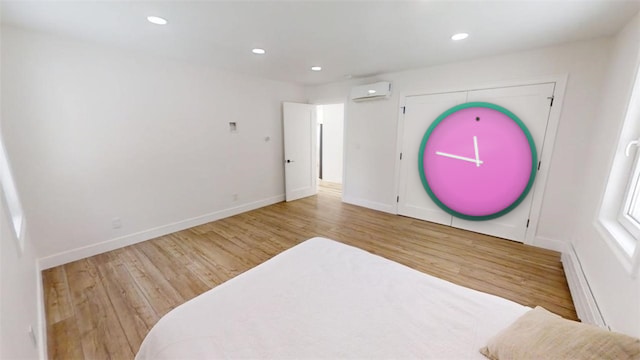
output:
11:47
